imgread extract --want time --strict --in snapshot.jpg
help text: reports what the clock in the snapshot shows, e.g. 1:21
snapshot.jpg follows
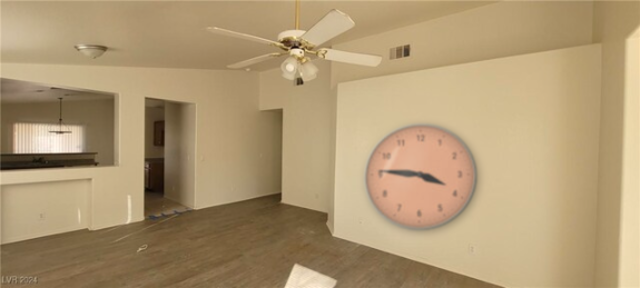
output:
3:46
